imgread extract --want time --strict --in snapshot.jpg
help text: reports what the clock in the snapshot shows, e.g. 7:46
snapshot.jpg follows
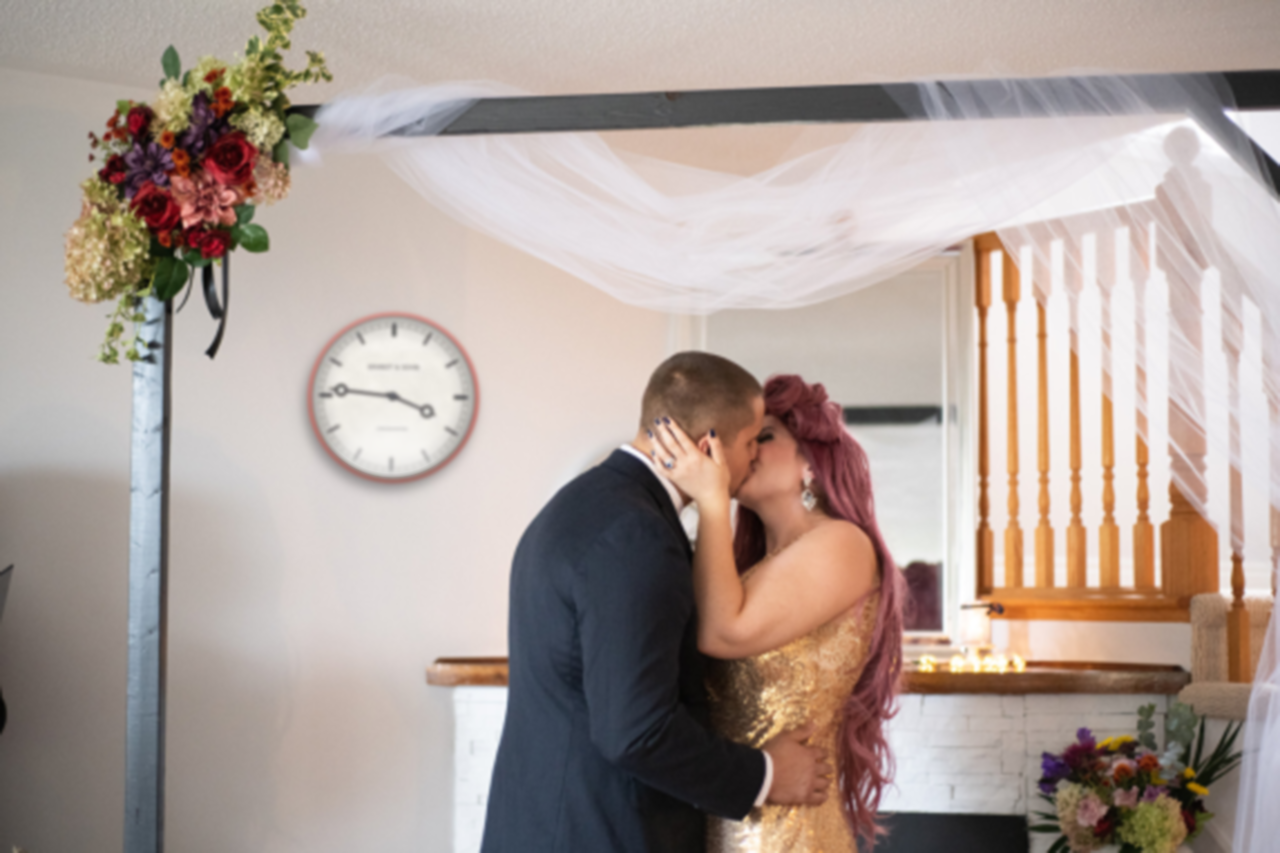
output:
3:46
